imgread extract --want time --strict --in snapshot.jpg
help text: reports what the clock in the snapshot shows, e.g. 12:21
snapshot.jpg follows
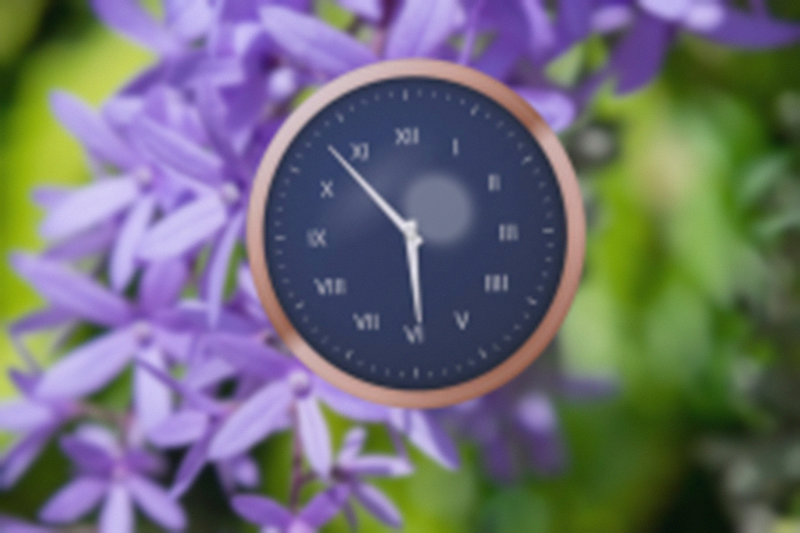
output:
5:53
